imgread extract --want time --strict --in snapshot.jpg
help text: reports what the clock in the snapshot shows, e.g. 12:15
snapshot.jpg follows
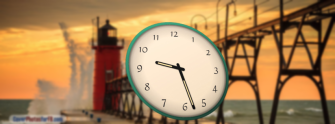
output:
9:28
